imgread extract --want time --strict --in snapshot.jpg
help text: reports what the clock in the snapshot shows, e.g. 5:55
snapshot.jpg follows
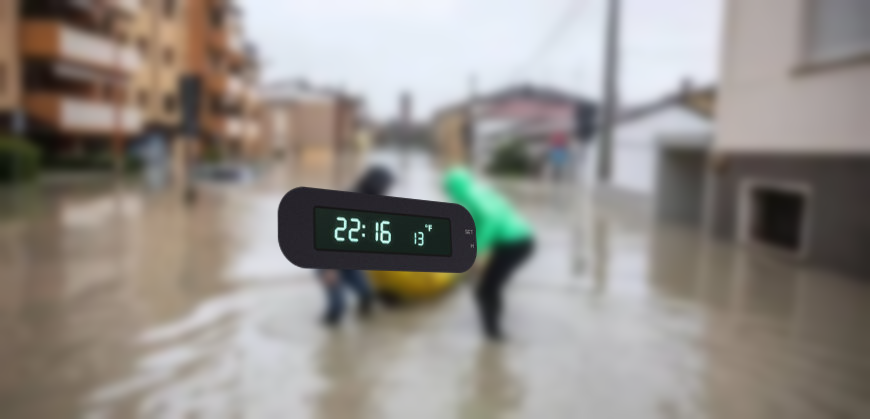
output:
22:16
